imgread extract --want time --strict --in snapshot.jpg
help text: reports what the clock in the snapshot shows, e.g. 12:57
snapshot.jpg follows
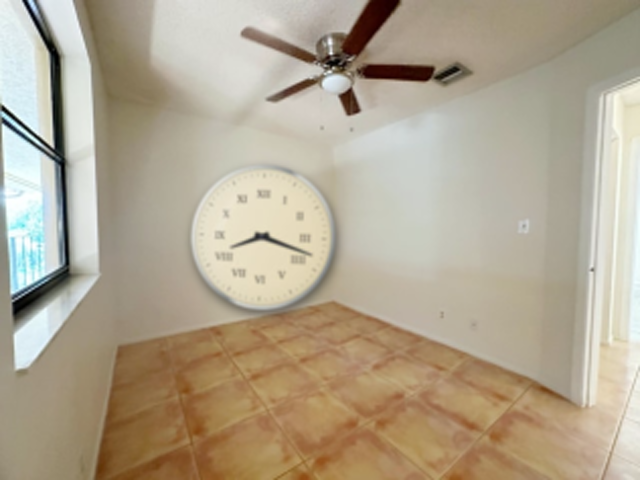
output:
8:18
